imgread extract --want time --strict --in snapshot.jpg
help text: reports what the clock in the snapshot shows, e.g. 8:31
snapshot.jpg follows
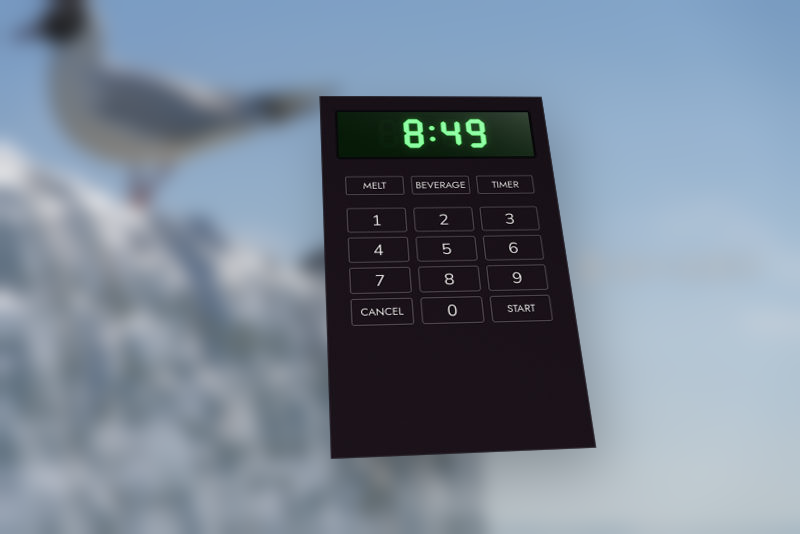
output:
8:49
